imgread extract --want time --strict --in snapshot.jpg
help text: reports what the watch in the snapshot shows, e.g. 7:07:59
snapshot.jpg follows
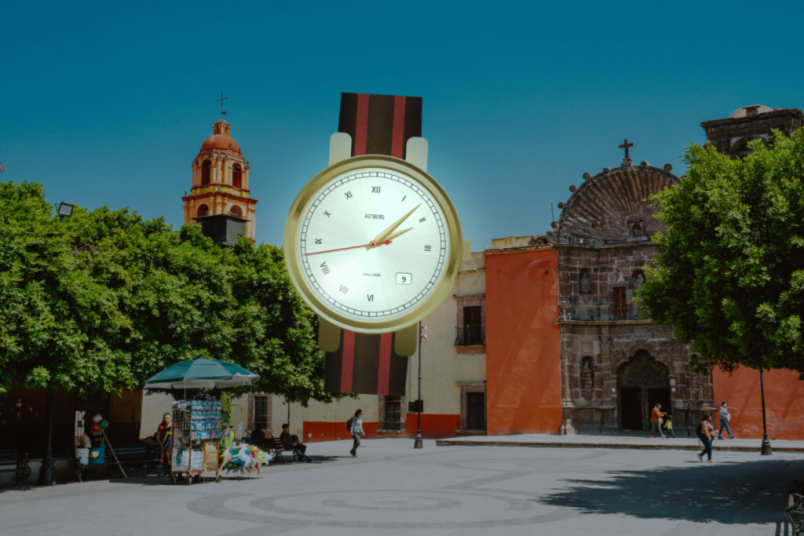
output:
2:07:43
